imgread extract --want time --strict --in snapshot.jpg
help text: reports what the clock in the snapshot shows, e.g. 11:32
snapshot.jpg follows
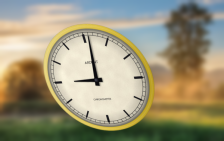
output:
9:01
